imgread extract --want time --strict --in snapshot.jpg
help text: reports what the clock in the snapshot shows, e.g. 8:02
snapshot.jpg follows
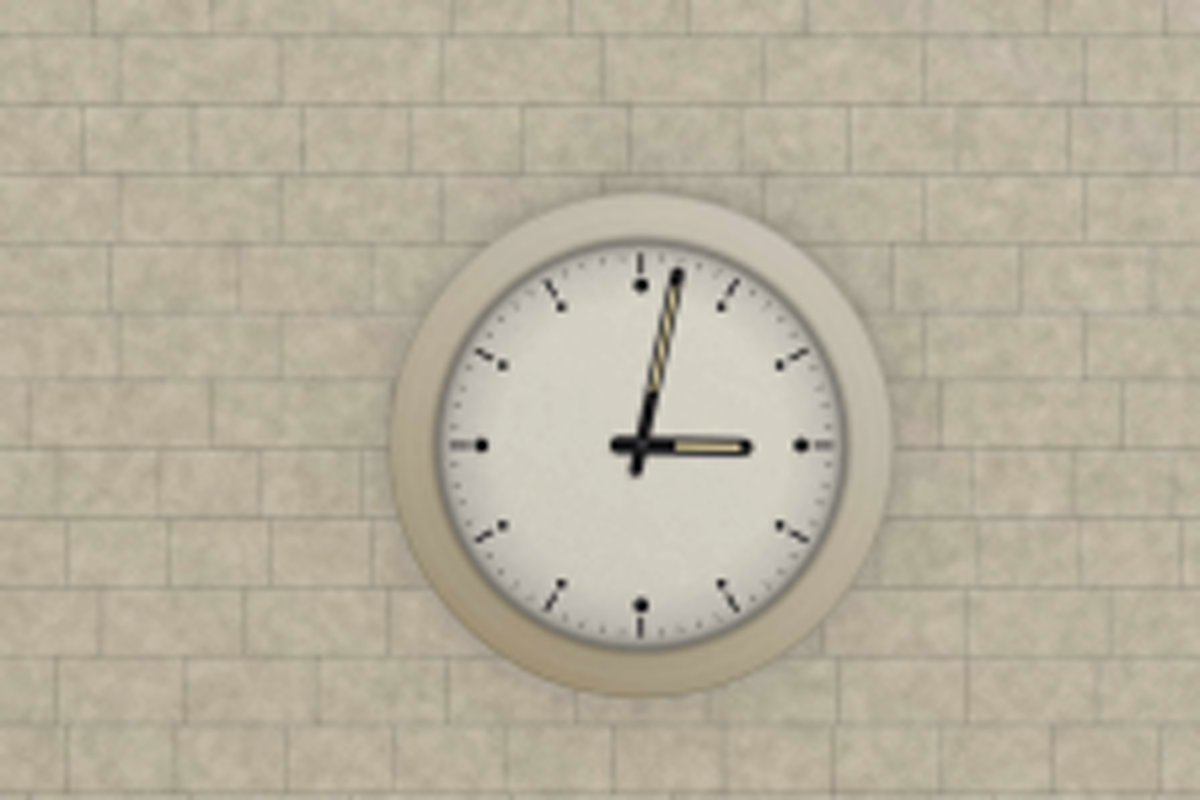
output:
3:02
